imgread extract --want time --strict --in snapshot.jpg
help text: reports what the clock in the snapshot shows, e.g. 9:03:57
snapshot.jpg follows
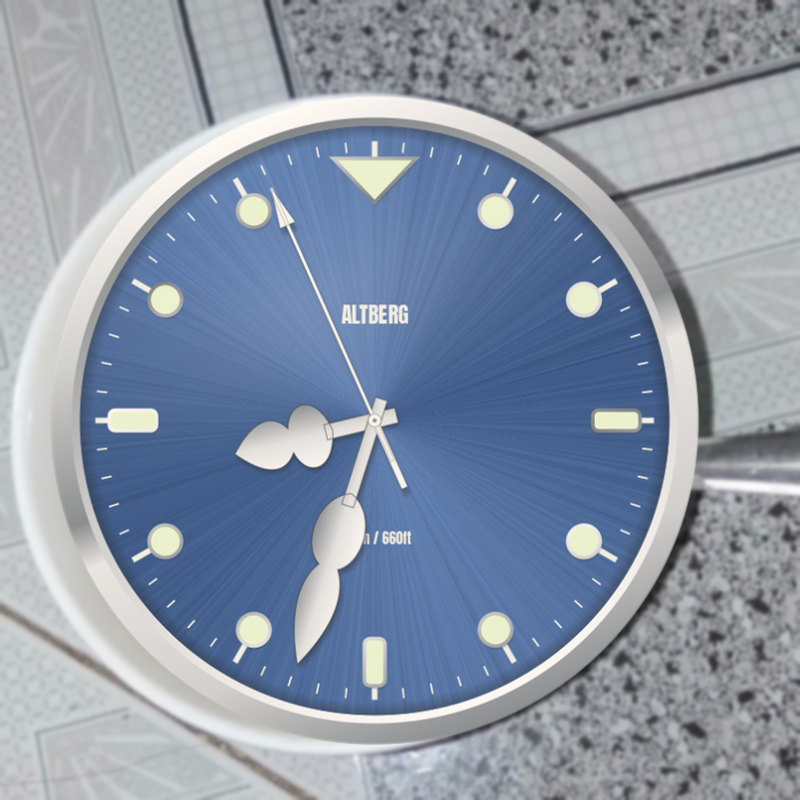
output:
8:32:56
